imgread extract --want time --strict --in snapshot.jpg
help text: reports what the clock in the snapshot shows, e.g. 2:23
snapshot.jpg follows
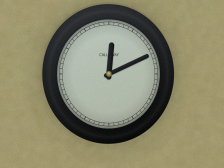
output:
12:11
